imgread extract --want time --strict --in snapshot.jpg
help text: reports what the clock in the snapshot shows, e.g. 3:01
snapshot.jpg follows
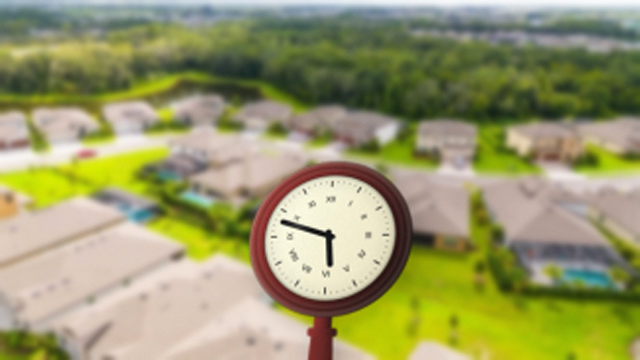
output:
5:48
